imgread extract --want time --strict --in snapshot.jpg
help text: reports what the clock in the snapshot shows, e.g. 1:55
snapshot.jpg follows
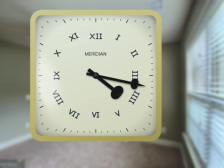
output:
4:17
